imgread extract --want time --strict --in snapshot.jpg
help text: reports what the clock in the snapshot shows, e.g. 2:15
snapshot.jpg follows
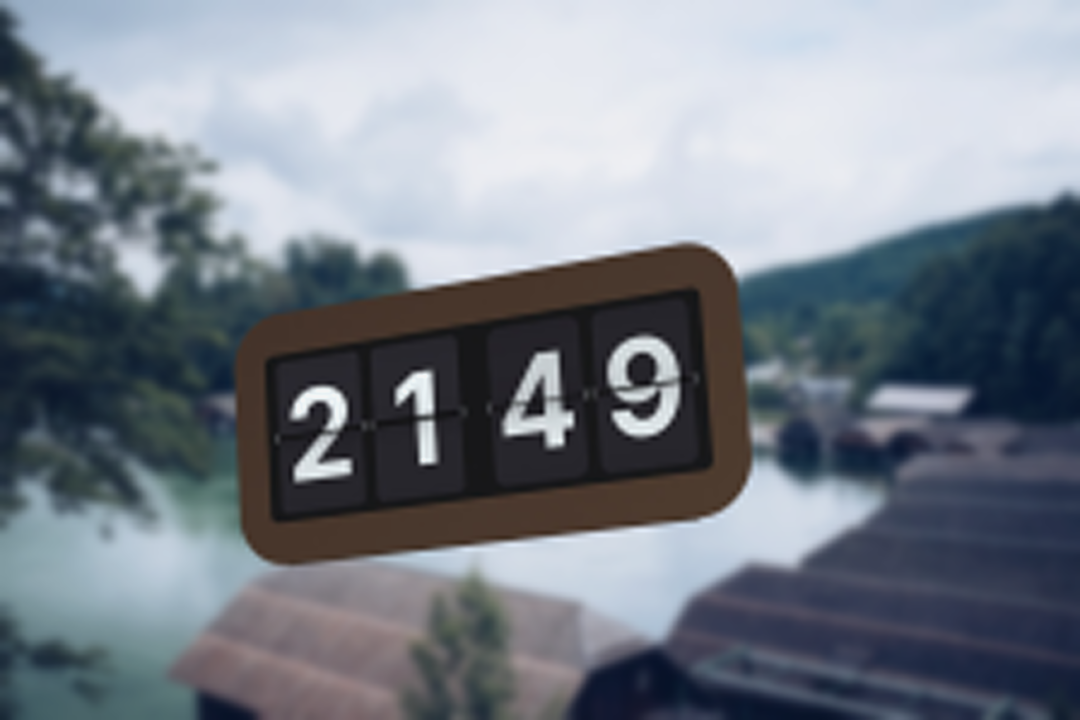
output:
21:49
